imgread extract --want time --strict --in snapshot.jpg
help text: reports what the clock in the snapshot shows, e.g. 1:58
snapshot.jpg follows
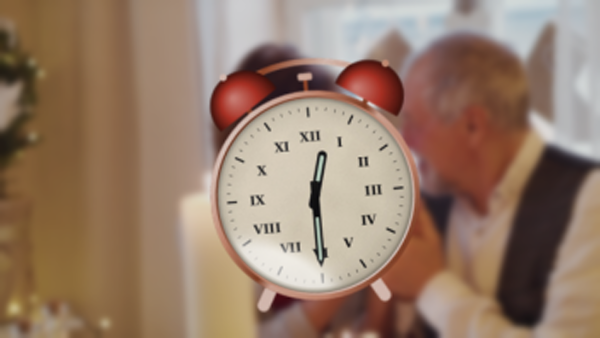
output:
12:30
